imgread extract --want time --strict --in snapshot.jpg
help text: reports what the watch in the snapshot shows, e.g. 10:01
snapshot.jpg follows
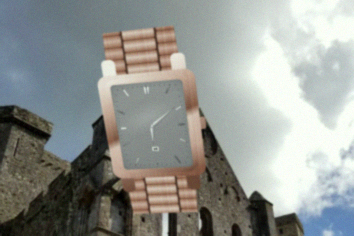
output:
6:09
